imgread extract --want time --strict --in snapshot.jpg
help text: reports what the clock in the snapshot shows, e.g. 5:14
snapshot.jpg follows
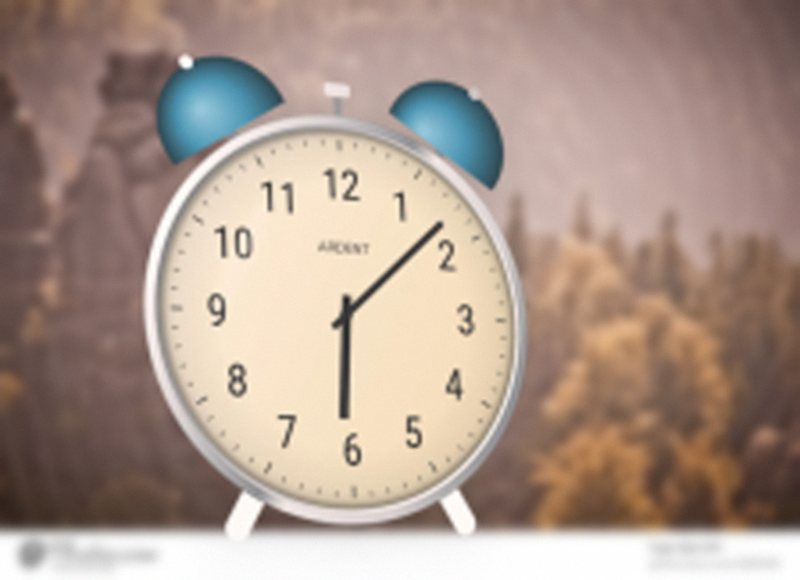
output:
6:08
